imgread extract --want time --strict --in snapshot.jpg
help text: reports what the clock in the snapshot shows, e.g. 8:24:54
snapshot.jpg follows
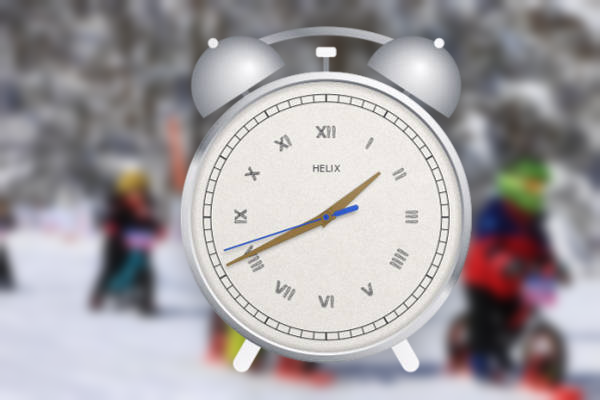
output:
1:40:42
